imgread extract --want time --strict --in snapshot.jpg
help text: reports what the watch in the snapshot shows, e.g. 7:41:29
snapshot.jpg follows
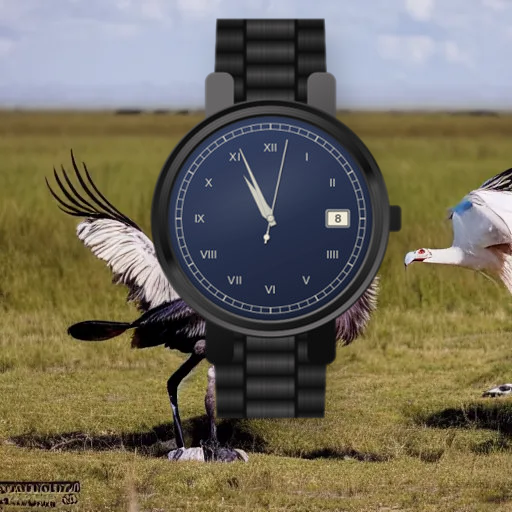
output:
10:56:02
